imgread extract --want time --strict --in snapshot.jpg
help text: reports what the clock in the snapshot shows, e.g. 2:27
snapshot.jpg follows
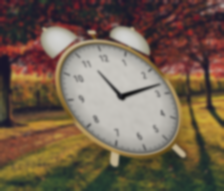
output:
11:13
